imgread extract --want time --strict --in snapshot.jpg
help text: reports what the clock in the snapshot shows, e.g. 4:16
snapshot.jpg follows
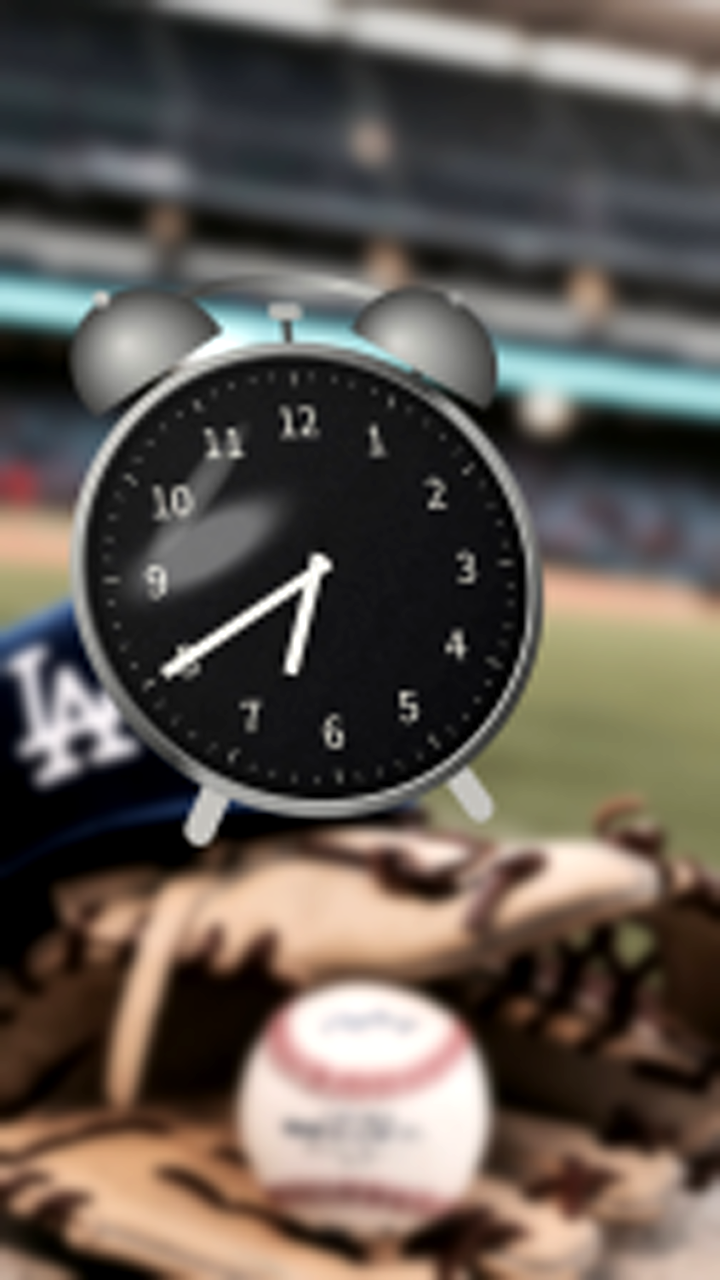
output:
6:40
